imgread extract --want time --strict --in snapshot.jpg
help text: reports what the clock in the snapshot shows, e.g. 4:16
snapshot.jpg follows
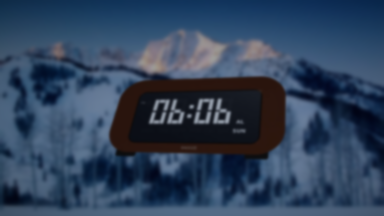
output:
6:06
